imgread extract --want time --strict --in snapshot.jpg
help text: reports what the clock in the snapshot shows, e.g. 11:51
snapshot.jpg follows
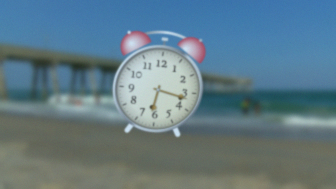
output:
6:17
